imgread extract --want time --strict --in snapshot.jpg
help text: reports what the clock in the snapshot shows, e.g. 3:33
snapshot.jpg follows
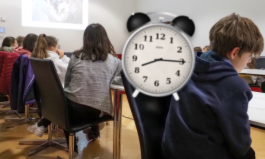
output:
8:15
